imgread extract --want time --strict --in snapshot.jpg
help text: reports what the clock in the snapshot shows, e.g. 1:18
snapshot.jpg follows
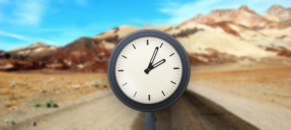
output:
2:04
